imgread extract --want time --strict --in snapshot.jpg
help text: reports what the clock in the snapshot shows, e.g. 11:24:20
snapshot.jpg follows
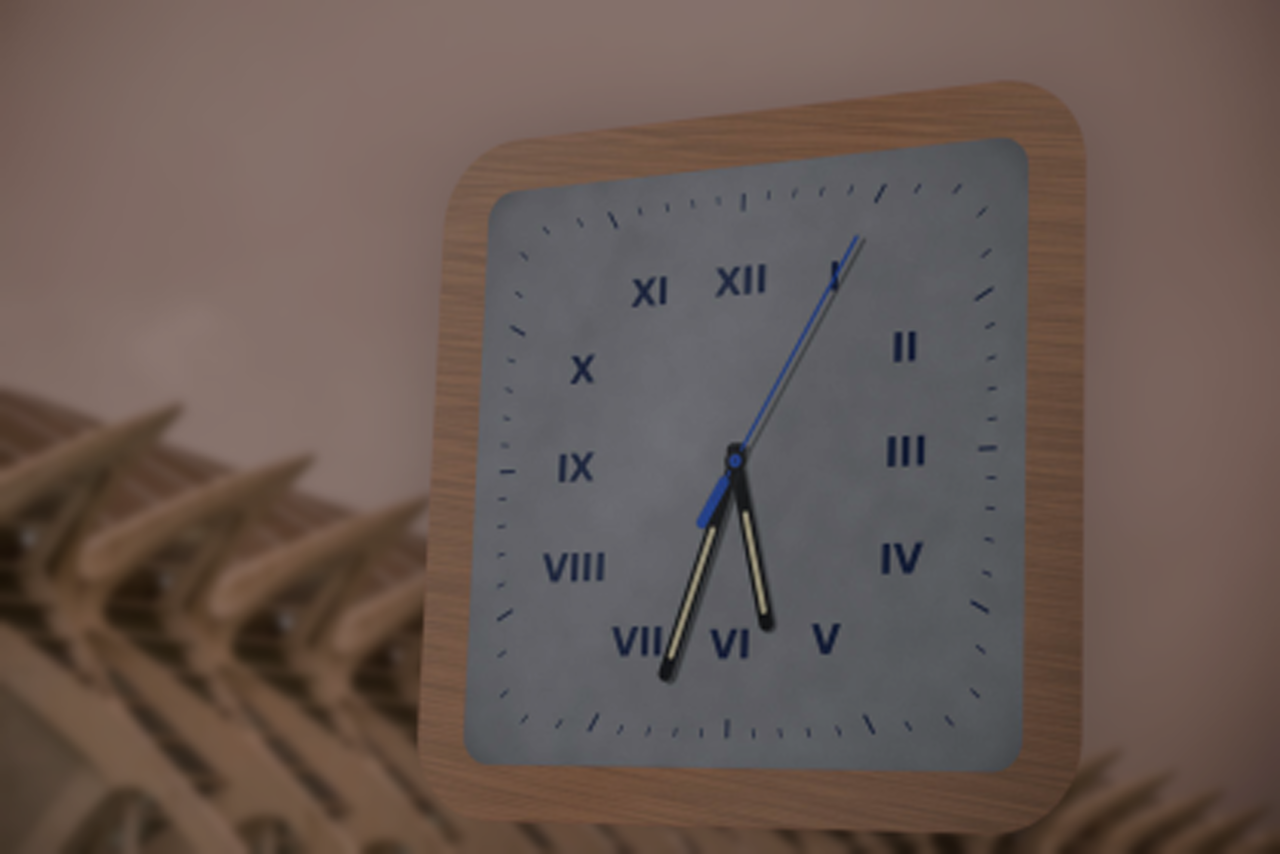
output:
5:33:05
